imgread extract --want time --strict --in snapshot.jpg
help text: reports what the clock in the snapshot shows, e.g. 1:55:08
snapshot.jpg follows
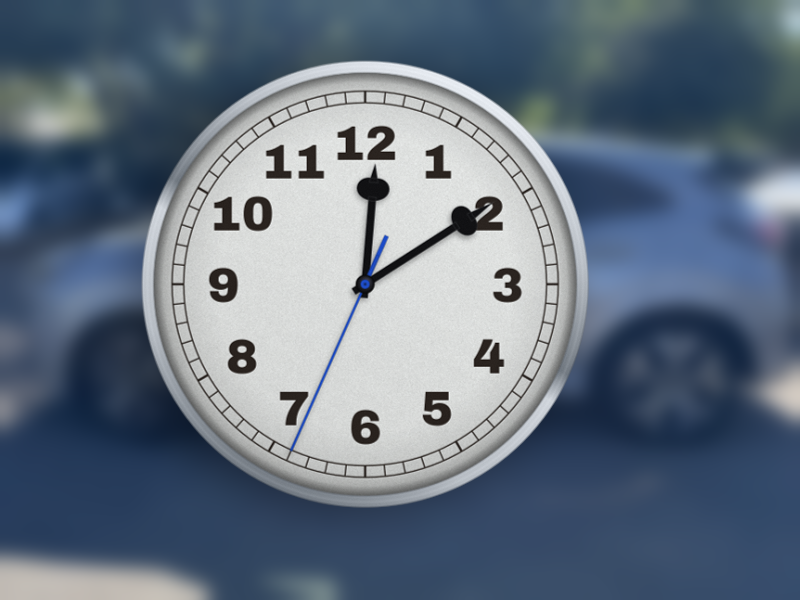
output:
12:09:34
